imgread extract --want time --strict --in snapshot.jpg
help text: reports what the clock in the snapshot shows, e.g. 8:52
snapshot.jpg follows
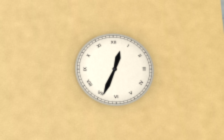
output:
12:34
